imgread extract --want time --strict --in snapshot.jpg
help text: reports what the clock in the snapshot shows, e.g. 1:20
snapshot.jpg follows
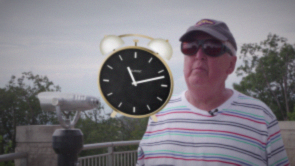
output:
11:12
